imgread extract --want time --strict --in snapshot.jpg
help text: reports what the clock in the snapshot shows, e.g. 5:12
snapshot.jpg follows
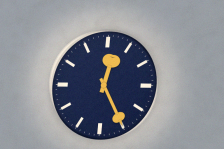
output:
12:25
